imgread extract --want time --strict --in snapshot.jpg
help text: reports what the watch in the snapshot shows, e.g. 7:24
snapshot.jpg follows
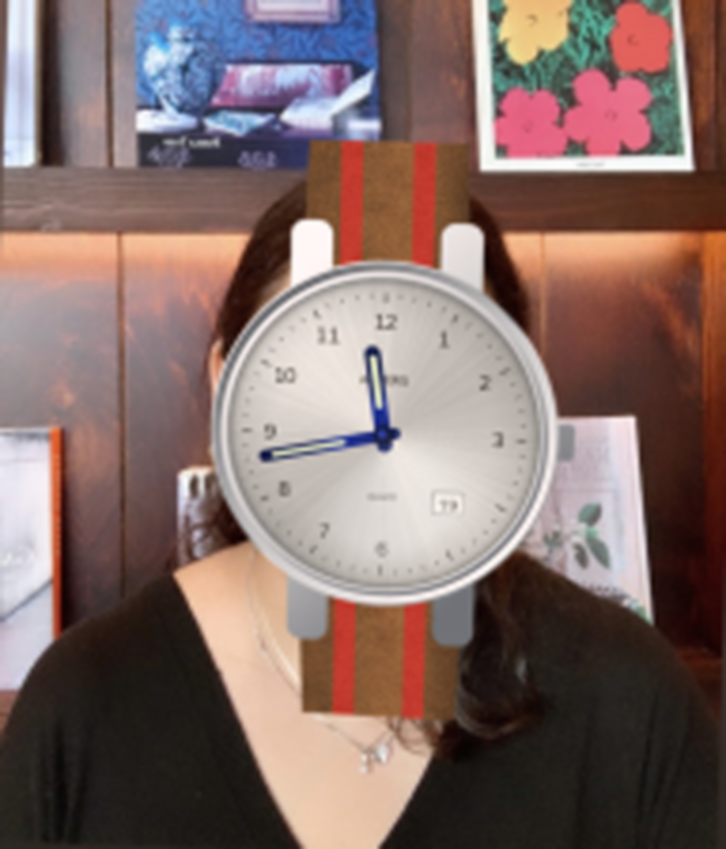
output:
11:43
